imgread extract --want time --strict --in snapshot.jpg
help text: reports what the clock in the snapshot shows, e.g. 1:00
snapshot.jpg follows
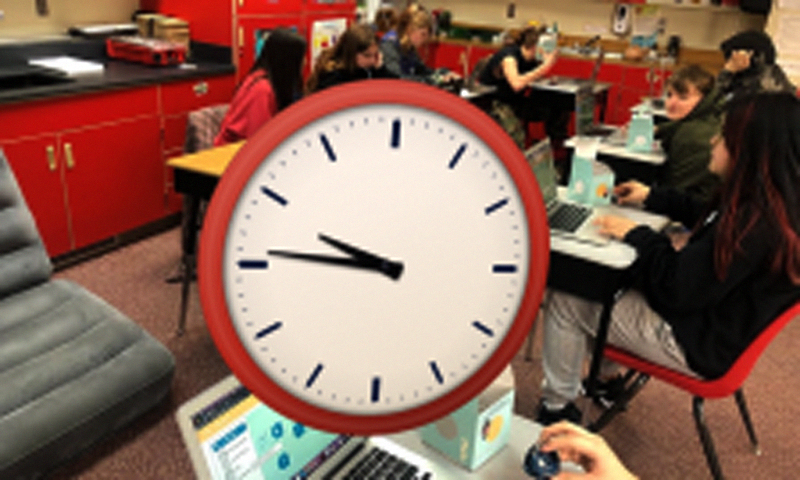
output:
9:46
